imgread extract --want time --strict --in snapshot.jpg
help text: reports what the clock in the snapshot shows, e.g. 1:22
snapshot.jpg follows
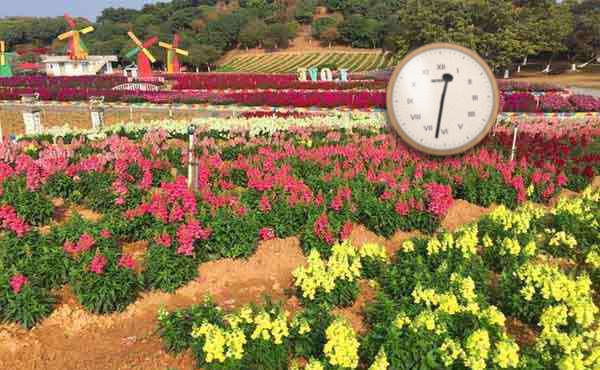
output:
12:32
